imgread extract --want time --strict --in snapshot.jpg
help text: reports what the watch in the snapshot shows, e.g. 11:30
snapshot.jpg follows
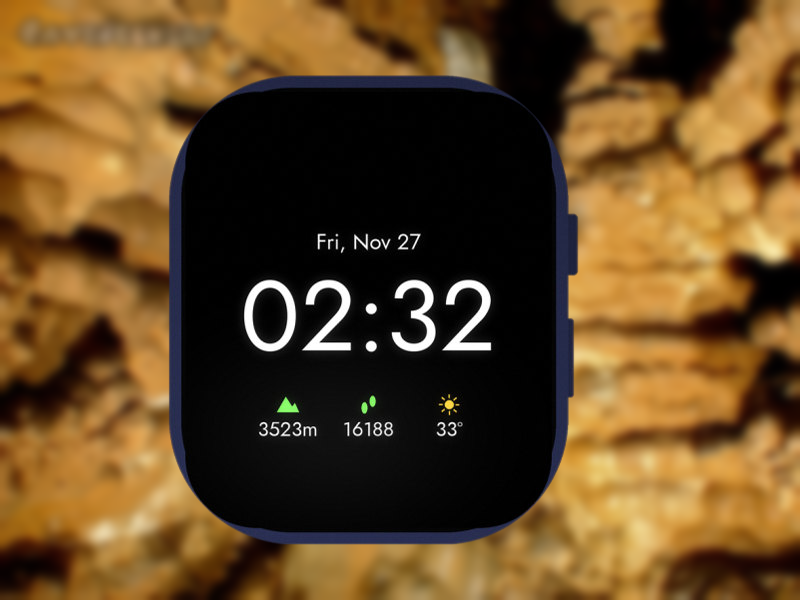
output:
2:32
